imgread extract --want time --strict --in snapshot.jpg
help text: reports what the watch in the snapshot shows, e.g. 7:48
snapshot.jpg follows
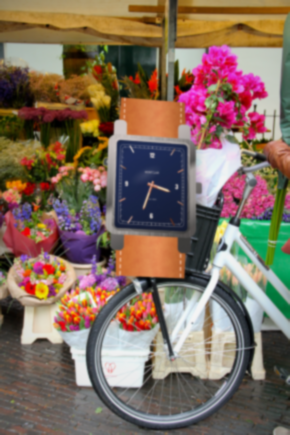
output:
3:33
